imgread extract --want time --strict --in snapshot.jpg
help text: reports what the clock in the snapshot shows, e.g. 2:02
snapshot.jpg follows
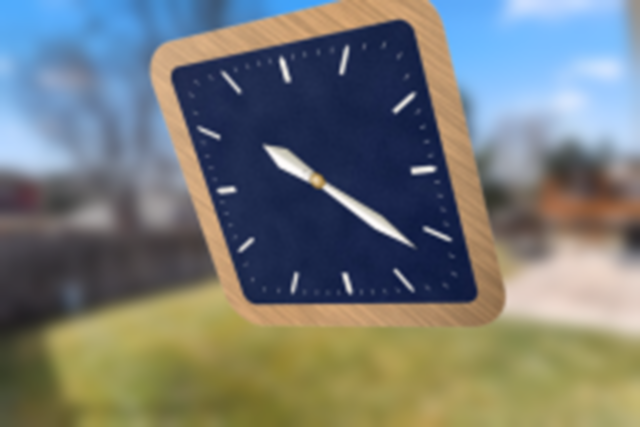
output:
10:22
